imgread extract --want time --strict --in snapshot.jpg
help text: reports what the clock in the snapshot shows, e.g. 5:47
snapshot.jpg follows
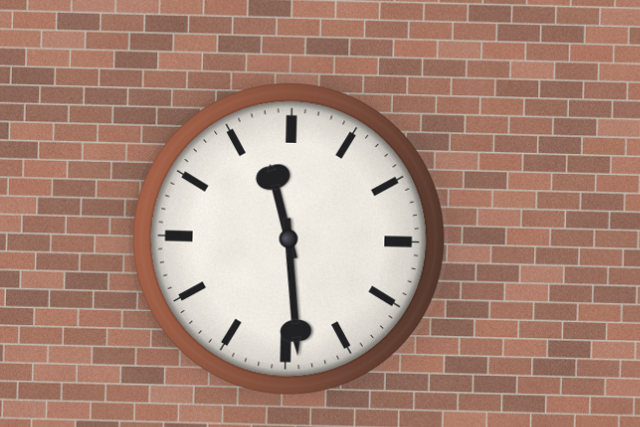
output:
11:29
